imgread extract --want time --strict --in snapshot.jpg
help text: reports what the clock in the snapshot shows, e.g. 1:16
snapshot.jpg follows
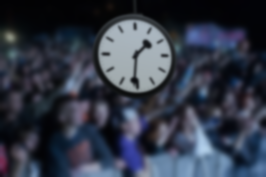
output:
1:31
